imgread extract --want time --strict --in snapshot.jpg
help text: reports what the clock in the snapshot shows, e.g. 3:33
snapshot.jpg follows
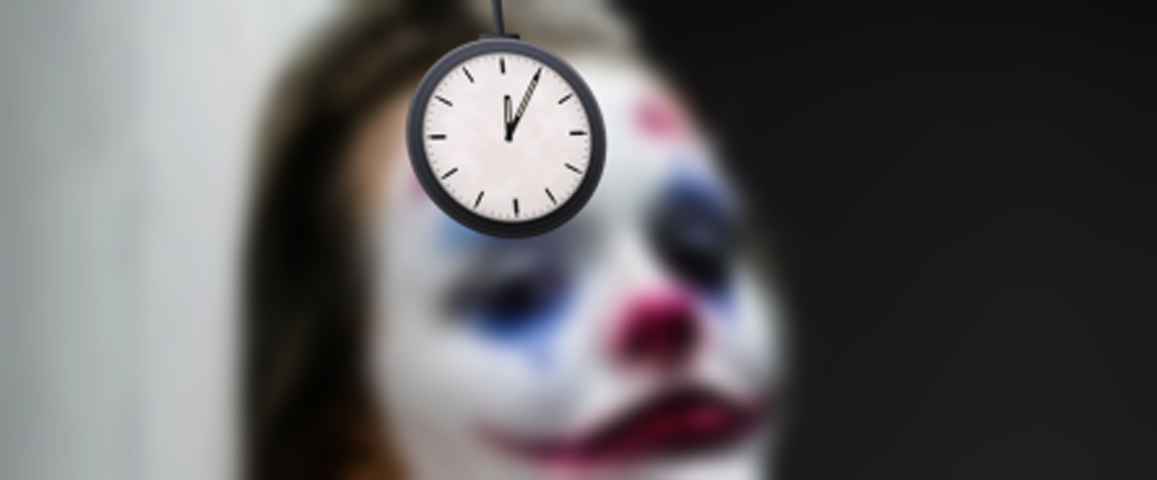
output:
12:05
